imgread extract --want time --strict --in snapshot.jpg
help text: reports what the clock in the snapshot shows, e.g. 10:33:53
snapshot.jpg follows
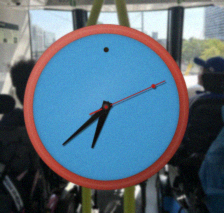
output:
6:38:11
